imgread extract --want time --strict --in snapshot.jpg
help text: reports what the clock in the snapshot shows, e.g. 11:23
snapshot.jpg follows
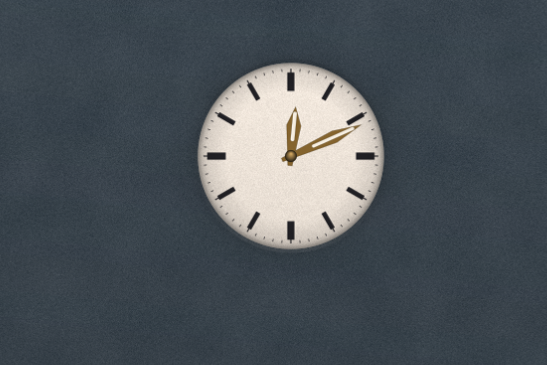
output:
12:11
